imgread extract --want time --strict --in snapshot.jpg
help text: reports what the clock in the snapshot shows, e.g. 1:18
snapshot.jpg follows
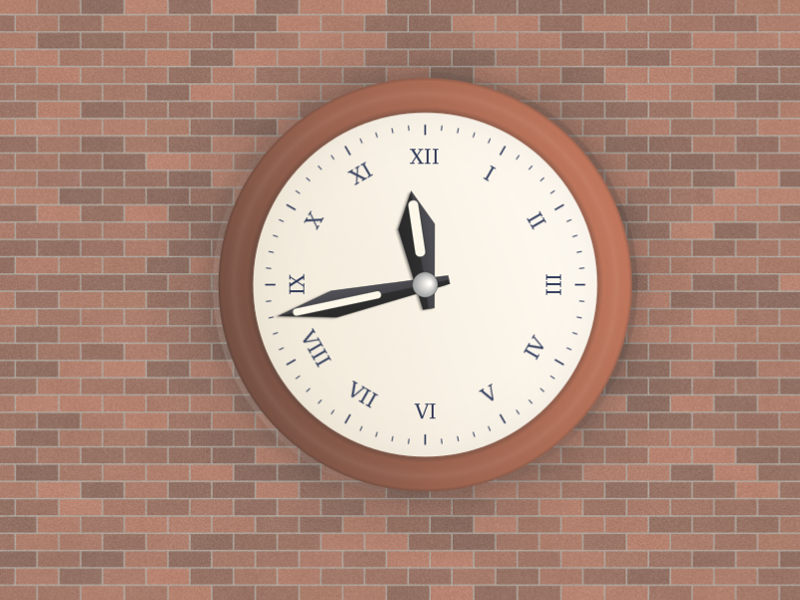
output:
11:43
